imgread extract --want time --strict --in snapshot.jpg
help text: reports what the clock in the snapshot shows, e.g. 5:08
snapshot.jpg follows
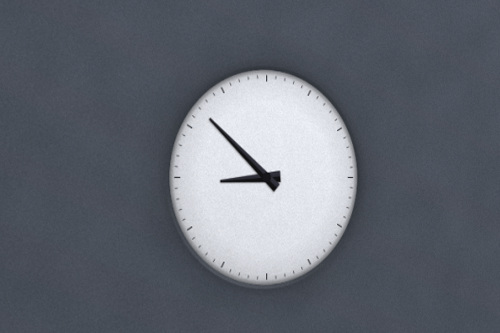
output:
8:52
